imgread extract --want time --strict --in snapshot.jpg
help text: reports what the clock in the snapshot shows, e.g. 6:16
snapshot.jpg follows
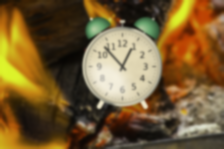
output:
12:53
